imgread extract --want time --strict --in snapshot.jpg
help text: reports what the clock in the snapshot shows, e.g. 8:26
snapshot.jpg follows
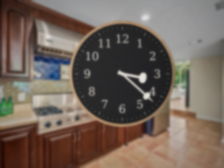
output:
3:22
